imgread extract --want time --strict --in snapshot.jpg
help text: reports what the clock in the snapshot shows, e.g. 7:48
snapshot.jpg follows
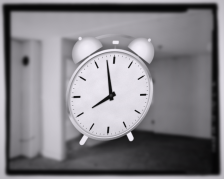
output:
7:58
